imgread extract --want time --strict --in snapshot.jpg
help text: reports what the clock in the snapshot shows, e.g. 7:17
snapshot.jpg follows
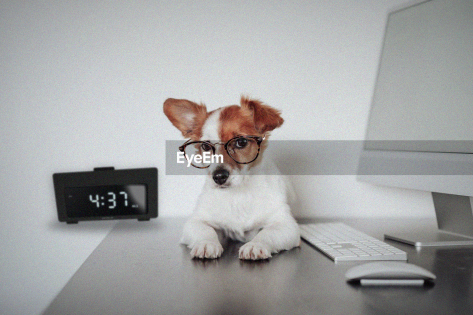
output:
4:37
